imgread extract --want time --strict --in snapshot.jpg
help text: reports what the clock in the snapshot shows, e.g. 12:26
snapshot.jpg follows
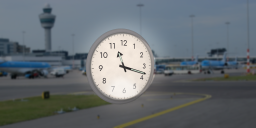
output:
11:18
